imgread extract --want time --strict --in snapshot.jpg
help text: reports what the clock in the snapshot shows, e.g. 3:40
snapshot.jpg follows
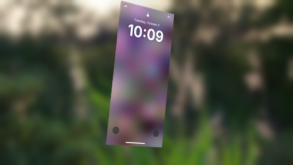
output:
10:09
